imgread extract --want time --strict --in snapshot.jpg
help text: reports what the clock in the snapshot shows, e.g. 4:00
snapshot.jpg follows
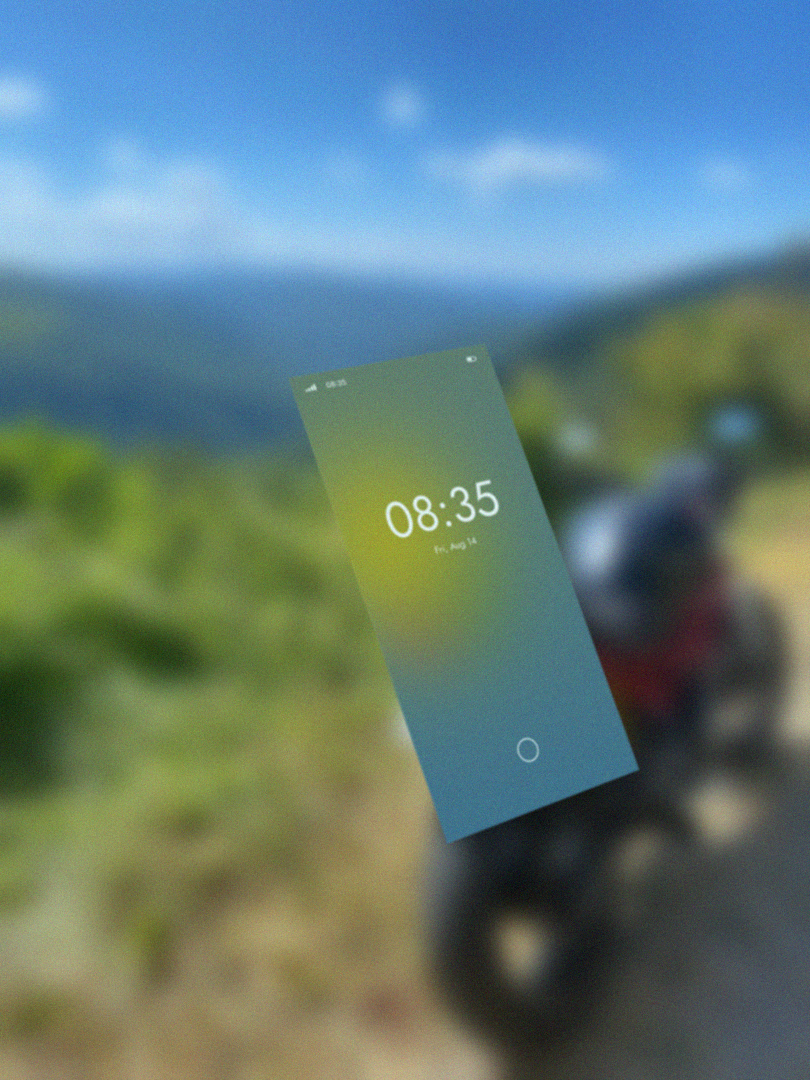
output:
8:35
